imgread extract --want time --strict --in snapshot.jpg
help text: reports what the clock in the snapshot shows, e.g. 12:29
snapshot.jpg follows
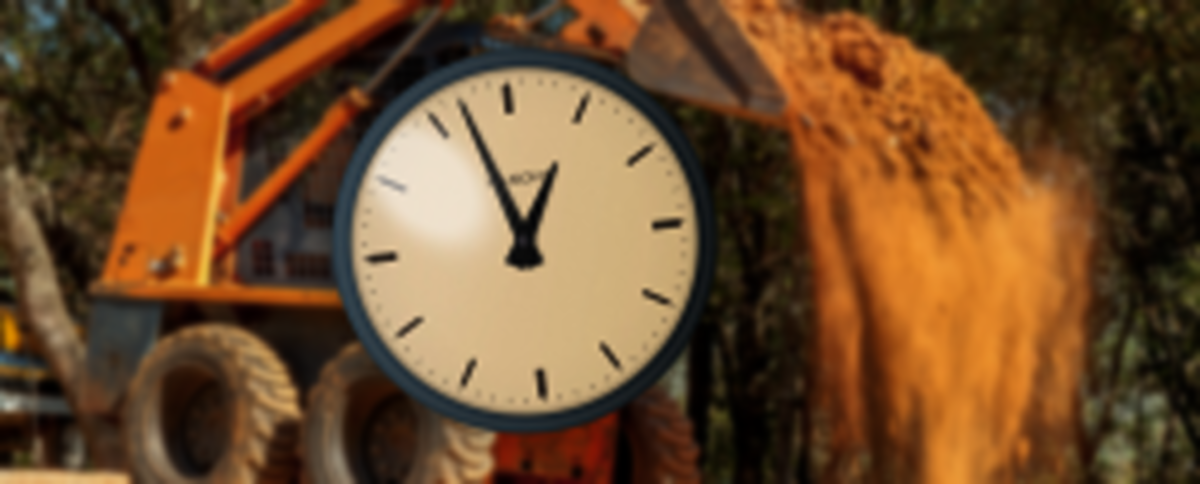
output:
12:57
